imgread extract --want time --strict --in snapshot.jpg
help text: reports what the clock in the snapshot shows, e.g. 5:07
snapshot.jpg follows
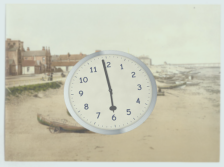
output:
5:59
